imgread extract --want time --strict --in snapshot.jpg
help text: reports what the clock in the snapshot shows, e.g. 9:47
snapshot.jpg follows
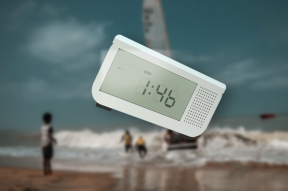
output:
1:46
